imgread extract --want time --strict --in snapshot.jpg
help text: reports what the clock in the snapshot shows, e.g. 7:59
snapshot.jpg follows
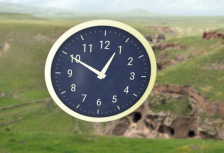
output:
12:50
